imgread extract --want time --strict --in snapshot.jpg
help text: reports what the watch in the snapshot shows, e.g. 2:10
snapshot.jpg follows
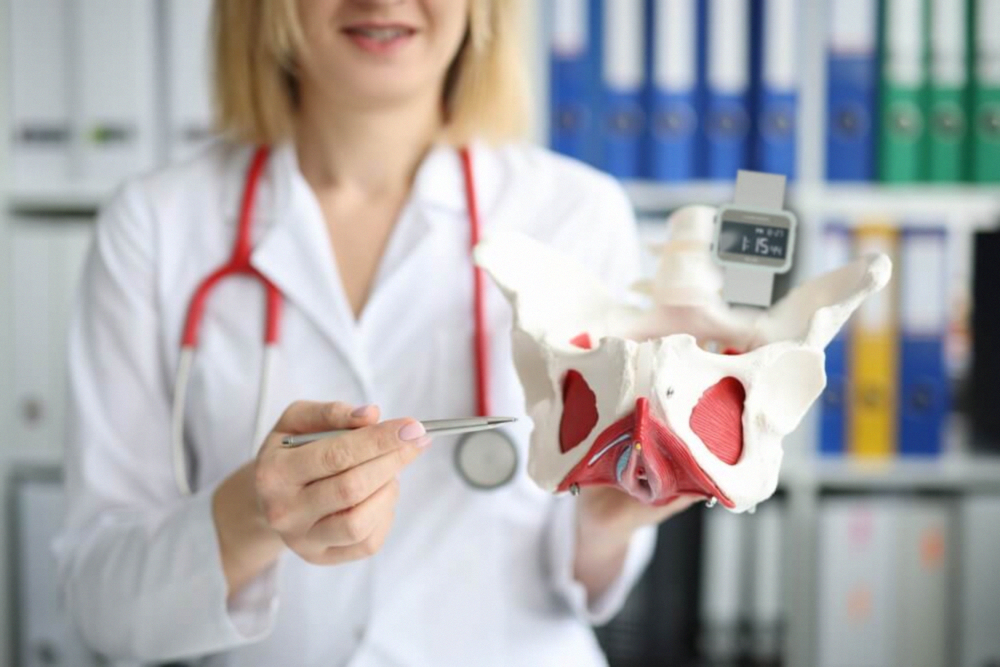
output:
1:15
